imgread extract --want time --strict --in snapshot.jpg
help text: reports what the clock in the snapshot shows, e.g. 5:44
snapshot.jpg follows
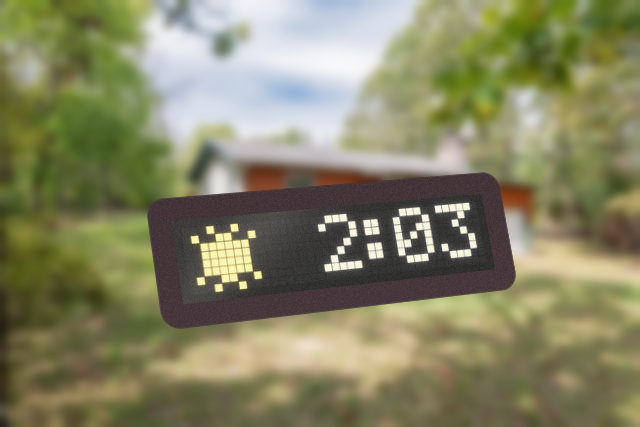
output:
2:03
